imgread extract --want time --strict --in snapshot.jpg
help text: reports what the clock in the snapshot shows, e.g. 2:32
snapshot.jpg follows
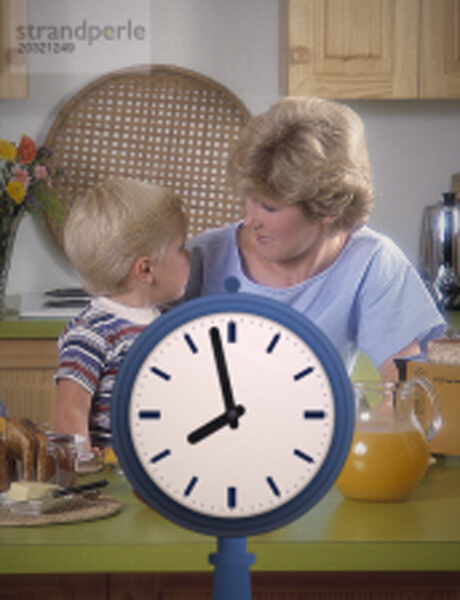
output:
7:58
